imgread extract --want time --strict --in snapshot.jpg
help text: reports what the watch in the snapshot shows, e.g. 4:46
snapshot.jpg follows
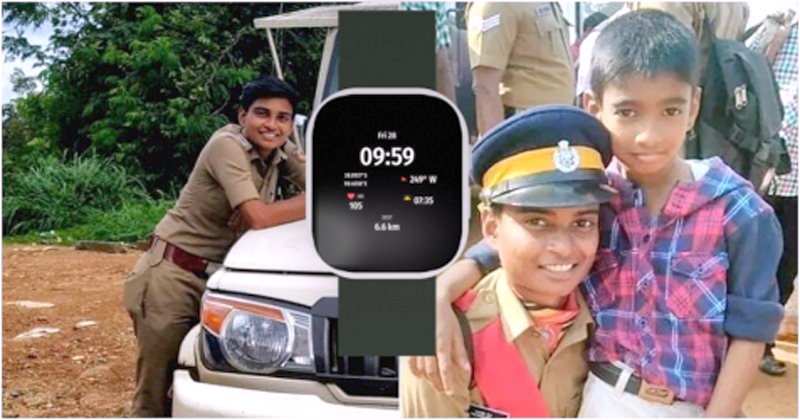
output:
9:59
